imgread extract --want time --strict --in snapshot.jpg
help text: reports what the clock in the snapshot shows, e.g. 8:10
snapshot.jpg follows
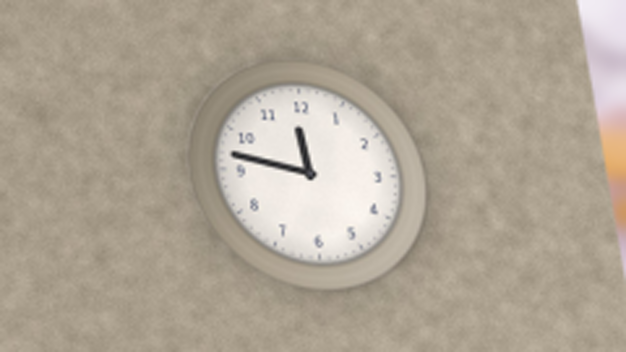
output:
11:47
